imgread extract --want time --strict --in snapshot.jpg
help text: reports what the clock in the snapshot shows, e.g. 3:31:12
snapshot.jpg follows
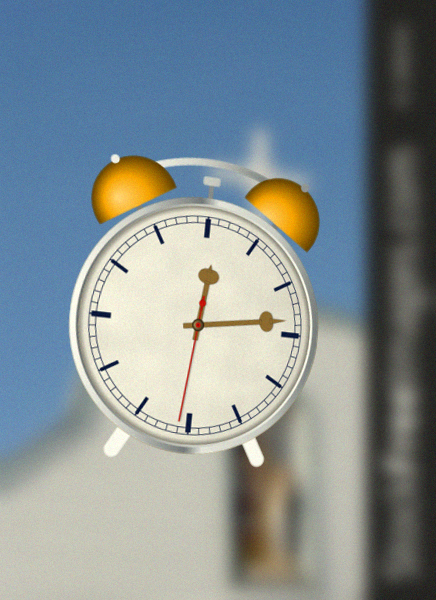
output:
12:13:31
